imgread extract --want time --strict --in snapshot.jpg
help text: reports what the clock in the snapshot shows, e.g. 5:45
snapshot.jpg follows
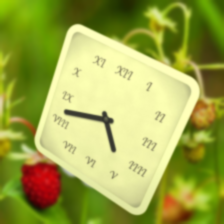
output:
4:42
